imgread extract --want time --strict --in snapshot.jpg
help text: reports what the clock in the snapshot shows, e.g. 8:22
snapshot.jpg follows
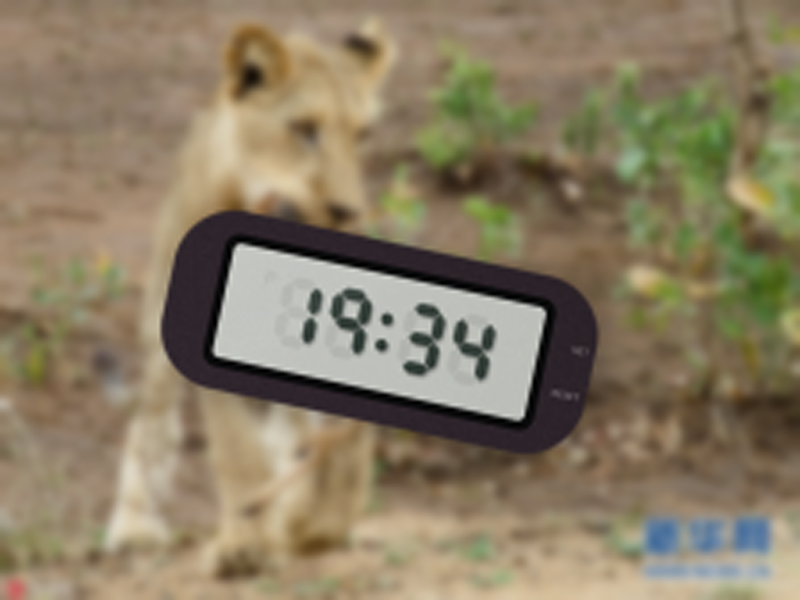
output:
19:34
